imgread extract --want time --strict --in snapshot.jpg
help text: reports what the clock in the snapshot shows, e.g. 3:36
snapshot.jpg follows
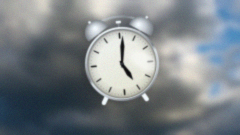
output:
5:01
